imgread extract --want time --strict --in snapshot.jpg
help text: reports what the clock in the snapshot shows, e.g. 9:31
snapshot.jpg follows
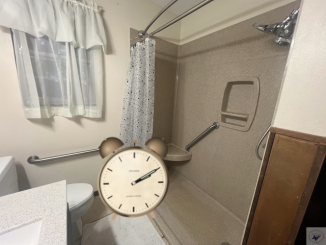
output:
2:10
